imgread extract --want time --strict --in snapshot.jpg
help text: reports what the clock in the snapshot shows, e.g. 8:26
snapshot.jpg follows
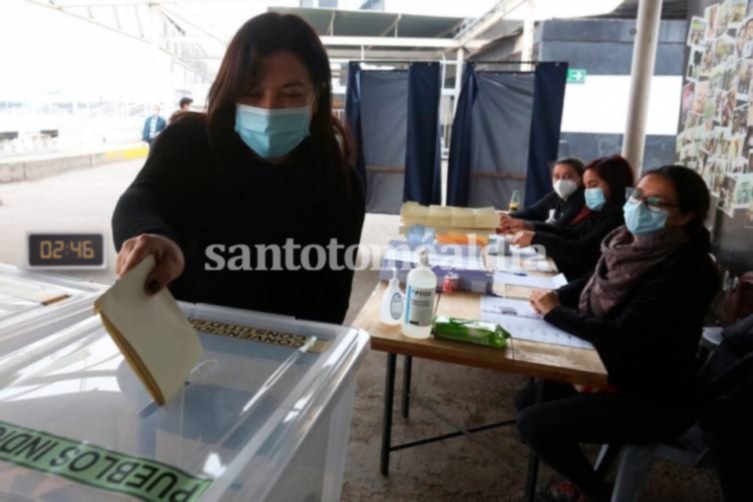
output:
2:46
